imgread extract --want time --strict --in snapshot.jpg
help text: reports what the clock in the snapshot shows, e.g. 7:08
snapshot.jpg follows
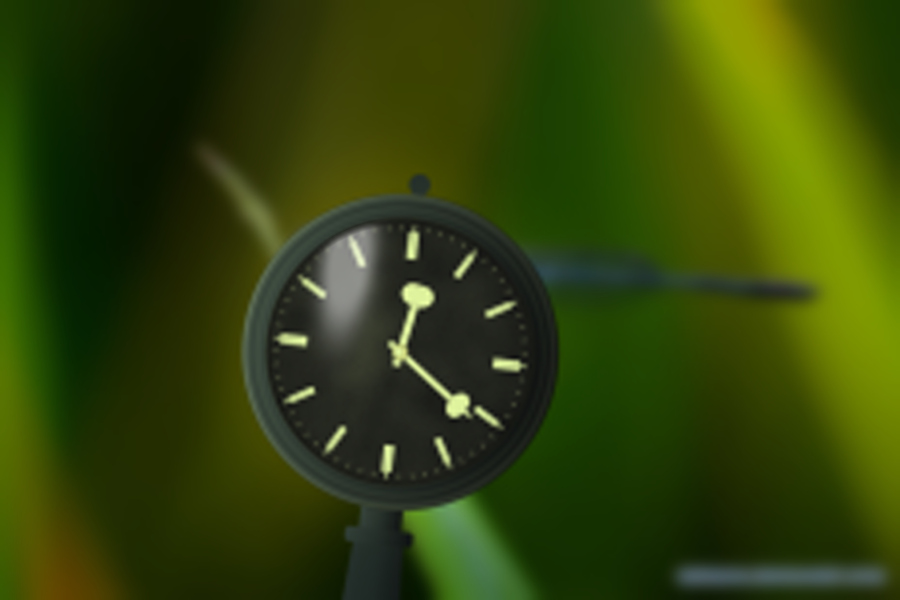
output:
12:21
